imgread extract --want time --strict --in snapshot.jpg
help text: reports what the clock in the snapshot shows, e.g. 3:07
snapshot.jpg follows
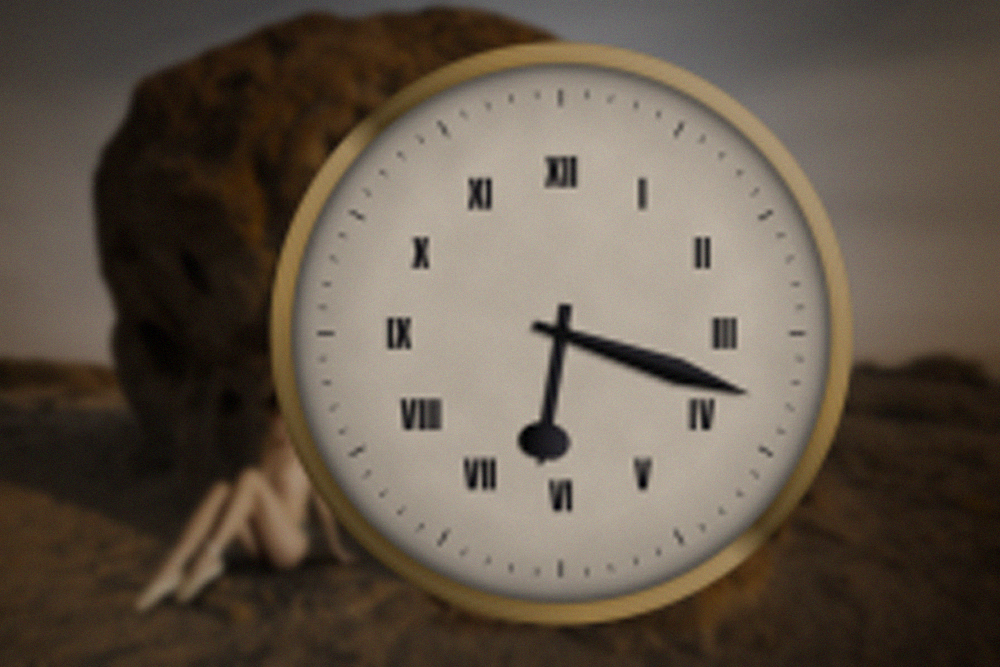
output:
6:18
